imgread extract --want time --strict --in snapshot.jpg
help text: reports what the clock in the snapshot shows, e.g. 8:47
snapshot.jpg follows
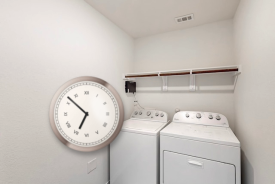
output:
6:52
